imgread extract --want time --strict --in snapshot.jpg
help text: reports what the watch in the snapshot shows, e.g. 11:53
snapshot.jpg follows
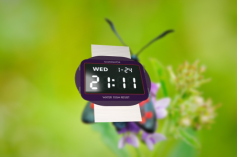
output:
21:11
